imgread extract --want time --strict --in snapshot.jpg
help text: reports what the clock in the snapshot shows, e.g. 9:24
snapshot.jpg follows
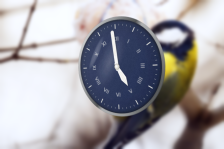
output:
4:59
